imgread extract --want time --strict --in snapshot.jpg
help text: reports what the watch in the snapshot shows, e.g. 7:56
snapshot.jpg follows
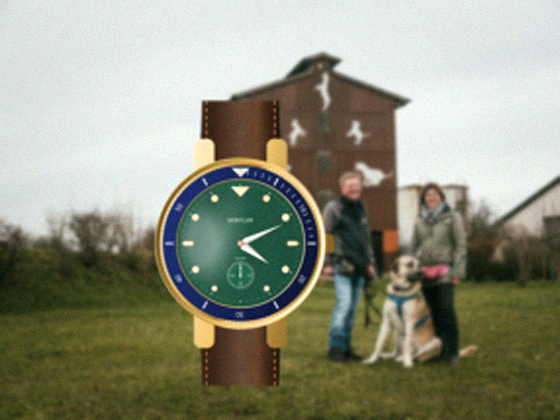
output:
4:11
